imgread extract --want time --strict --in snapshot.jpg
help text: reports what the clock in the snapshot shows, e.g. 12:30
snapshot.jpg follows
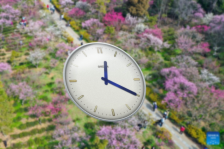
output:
12:20
